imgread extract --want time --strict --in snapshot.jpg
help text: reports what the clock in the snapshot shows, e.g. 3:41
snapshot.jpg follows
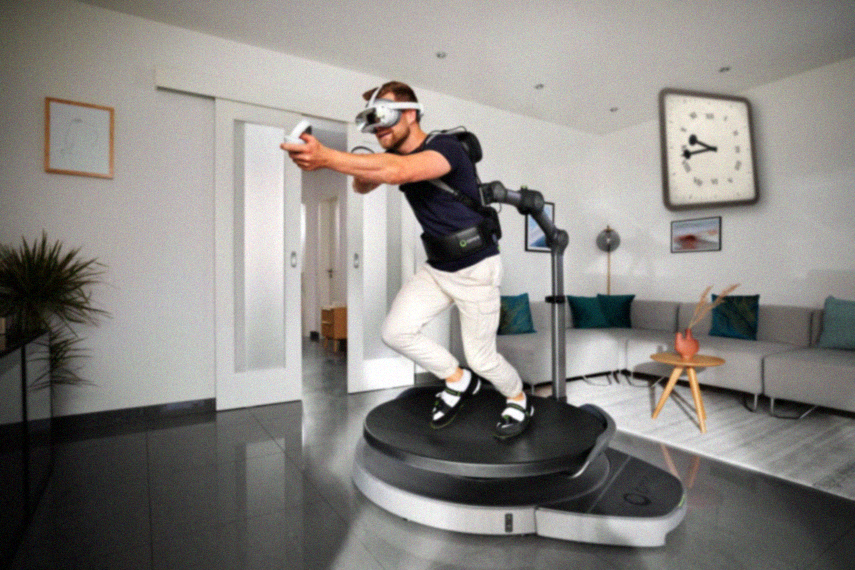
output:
9:43
